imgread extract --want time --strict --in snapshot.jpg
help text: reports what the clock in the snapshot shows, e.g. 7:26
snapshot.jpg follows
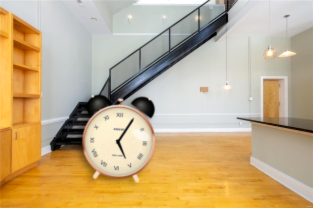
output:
5:05
